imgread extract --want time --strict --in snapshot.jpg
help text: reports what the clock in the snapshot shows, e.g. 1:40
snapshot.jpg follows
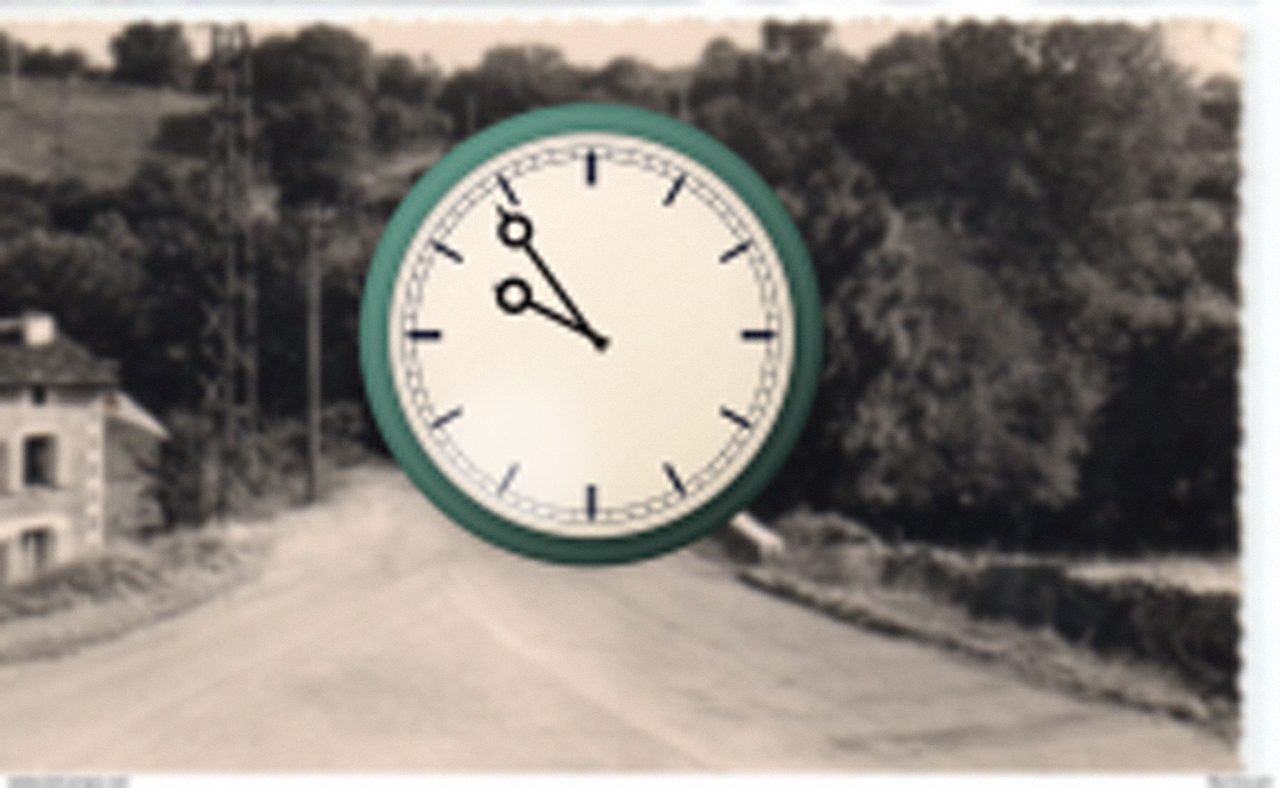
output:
9:54
